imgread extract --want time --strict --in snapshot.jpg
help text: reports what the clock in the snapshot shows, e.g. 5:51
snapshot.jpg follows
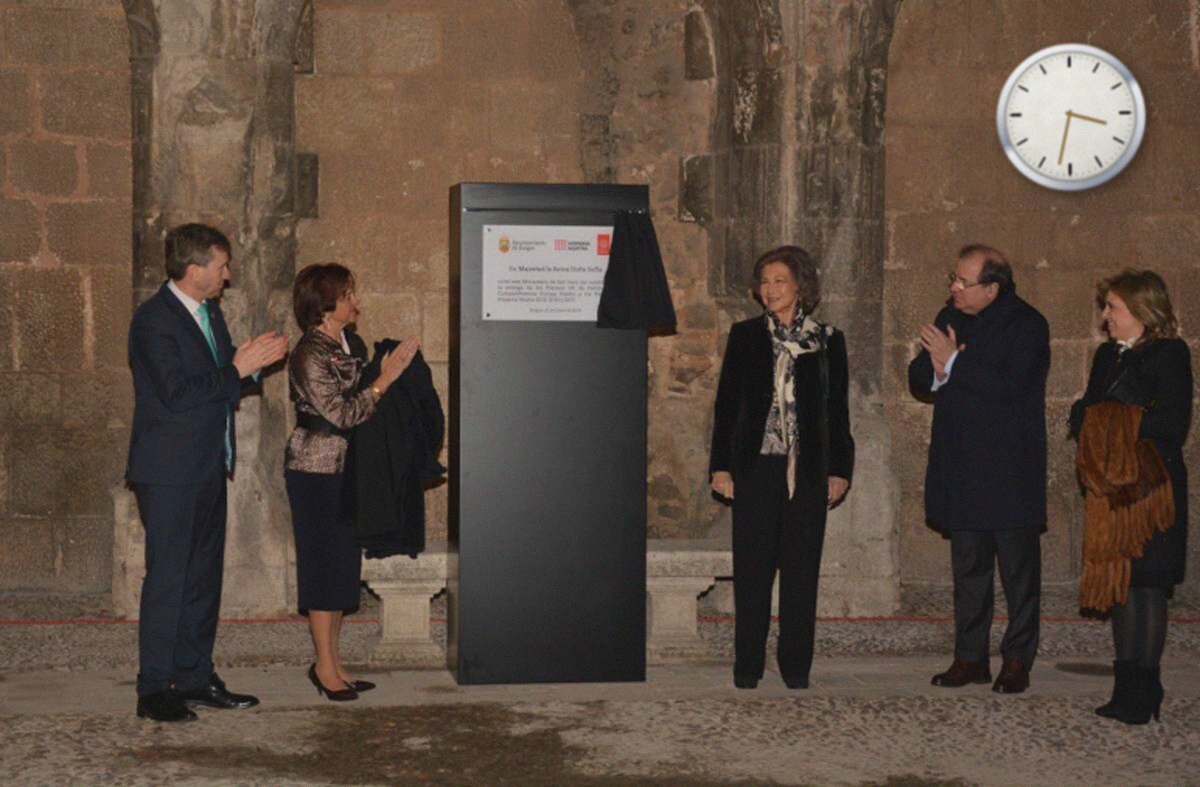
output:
3:32
